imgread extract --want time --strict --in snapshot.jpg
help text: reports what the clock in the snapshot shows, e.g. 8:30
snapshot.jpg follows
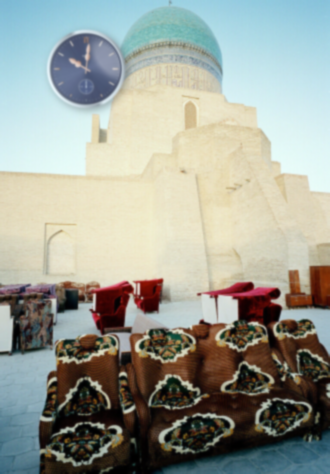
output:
10:01
